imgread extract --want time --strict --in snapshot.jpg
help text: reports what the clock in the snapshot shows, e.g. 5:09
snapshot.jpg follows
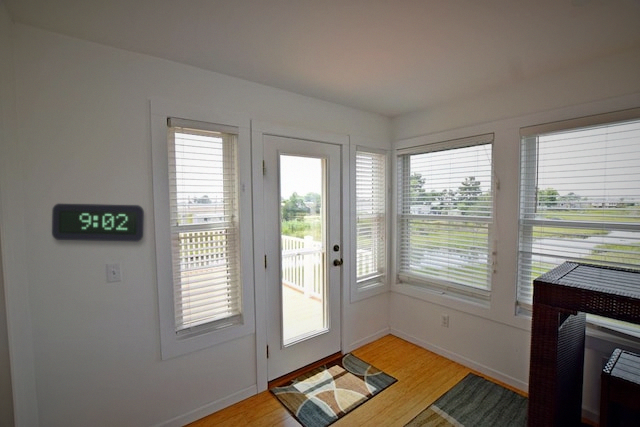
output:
9:02
